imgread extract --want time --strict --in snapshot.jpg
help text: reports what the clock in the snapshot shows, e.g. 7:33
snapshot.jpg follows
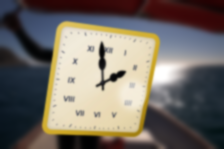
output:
1:58
